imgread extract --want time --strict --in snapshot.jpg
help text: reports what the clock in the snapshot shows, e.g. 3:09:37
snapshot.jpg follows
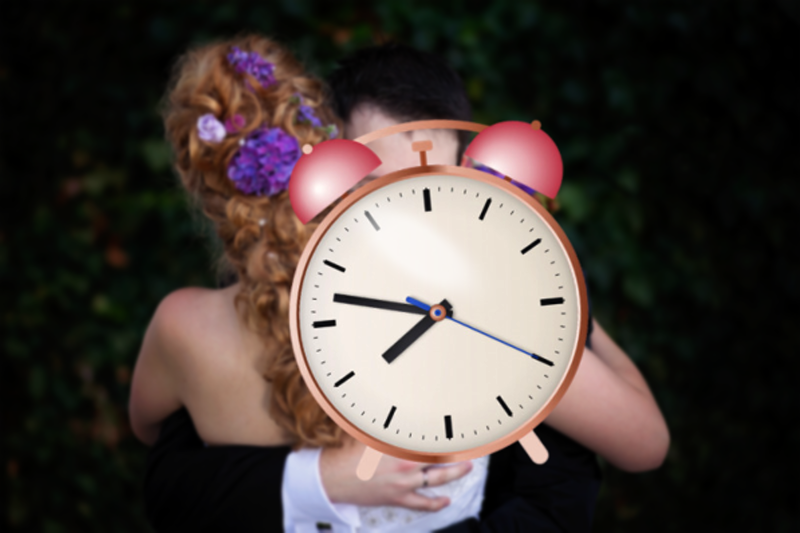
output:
7:47:20
